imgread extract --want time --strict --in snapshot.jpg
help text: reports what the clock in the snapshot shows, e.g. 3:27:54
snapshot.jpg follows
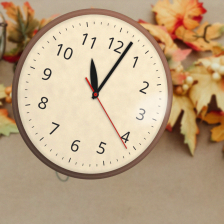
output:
11:02:21
